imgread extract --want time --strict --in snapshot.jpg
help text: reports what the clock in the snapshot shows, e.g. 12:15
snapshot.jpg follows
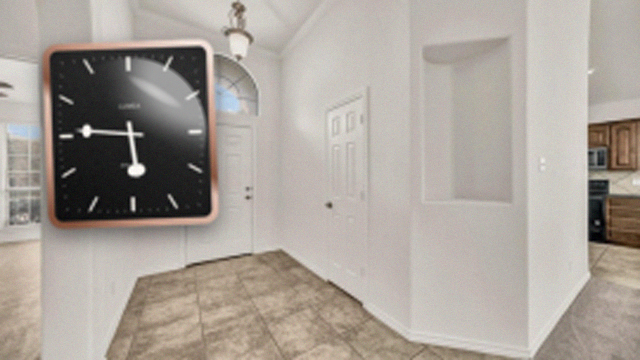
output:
5:46
